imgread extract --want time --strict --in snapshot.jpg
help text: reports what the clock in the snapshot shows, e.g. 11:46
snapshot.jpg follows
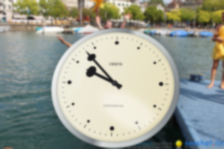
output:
9:53
